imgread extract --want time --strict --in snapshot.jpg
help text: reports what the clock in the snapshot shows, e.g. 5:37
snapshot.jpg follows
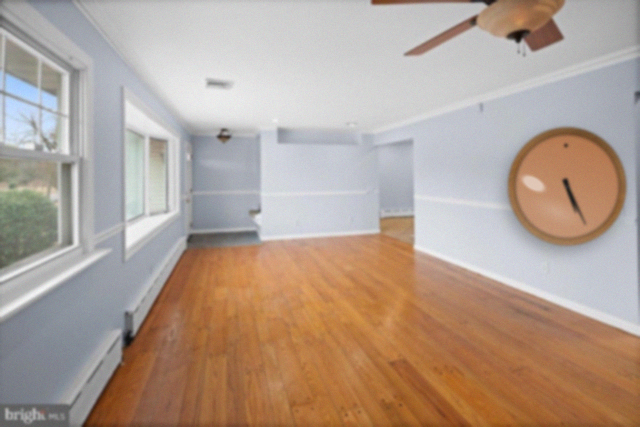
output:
5:26
